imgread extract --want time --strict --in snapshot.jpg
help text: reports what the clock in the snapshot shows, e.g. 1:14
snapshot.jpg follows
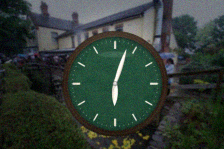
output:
6:03
